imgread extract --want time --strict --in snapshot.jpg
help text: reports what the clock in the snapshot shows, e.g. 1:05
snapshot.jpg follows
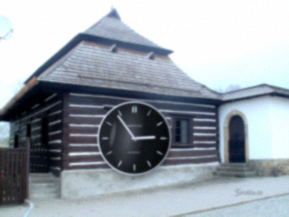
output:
2:54
